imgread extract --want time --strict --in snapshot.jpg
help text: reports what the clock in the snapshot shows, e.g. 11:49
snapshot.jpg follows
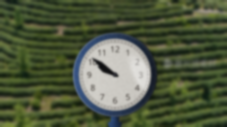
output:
9:51
